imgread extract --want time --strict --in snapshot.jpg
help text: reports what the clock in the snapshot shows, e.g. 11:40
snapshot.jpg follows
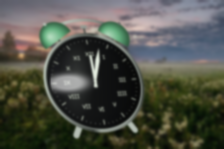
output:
12:03
